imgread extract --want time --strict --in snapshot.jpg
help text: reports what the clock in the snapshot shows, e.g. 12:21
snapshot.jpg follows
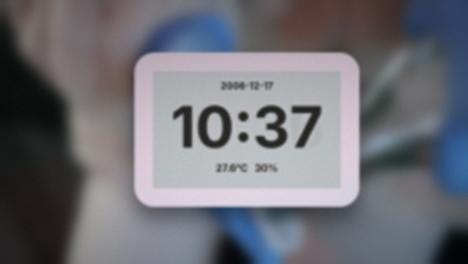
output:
10:37
